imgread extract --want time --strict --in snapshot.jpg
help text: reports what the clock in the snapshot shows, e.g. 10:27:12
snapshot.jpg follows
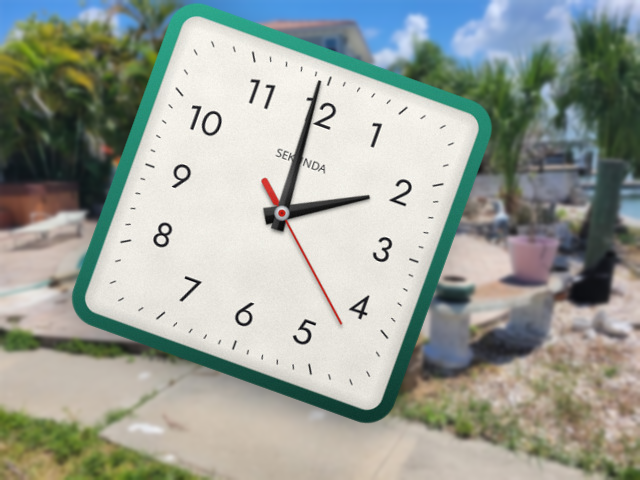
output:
1:59:22
